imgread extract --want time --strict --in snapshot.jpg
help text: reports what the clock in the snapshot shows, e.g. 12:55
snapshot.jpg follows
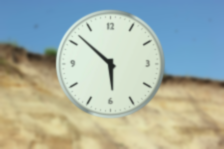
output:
5:52
